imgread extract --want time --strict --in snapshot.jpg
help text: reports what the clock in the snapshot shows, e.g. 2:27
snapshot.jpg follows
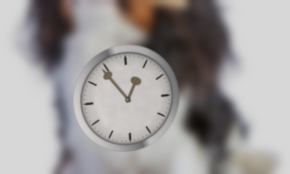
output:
12:54
